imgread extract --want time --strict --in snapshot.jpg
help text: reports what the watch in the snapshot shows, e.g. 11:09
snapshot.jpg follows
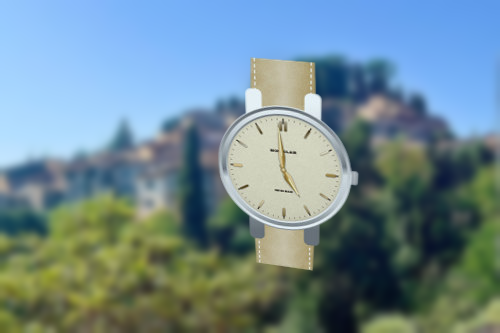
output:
4:59
